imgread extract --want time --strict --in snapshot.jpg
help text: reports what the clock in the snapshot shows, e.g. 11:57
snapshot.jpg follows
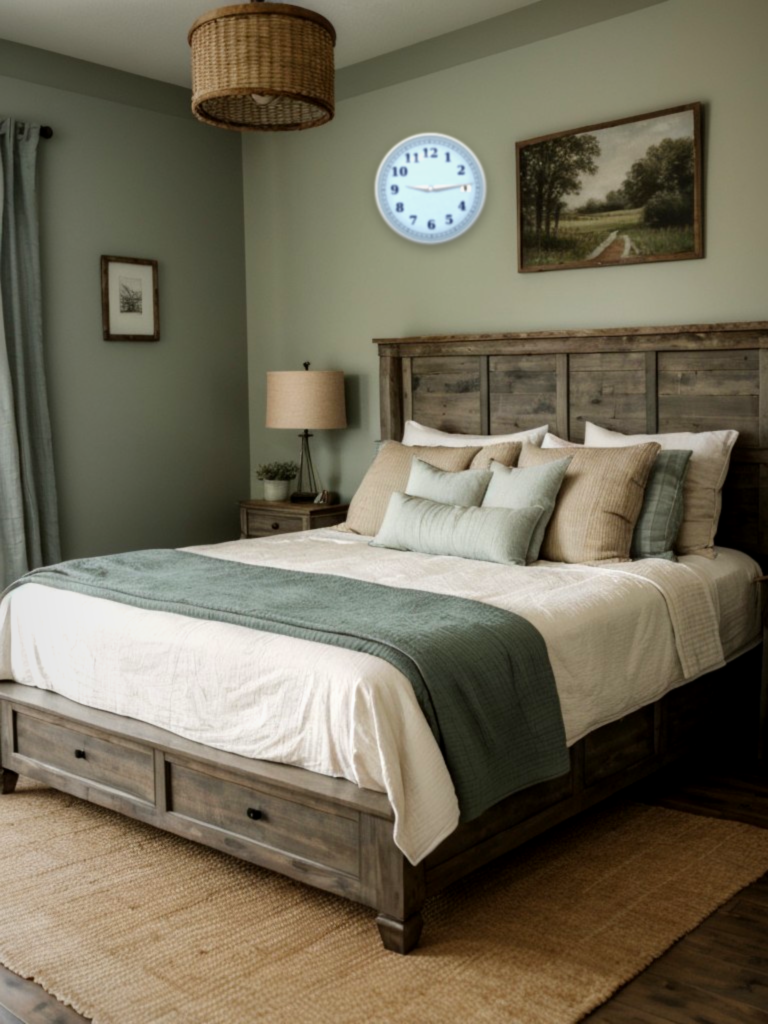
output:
9:14
